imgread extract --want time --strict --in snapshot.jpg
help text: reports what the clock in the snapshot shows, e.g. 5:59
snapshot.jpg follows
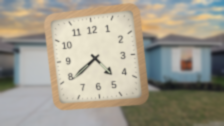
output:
4:39
